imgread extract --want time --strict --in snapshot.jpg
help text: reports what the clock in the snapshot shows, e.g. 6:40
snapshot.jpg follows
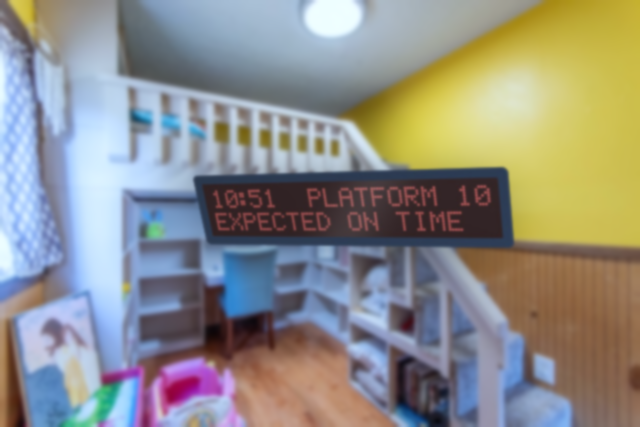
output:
10:51
